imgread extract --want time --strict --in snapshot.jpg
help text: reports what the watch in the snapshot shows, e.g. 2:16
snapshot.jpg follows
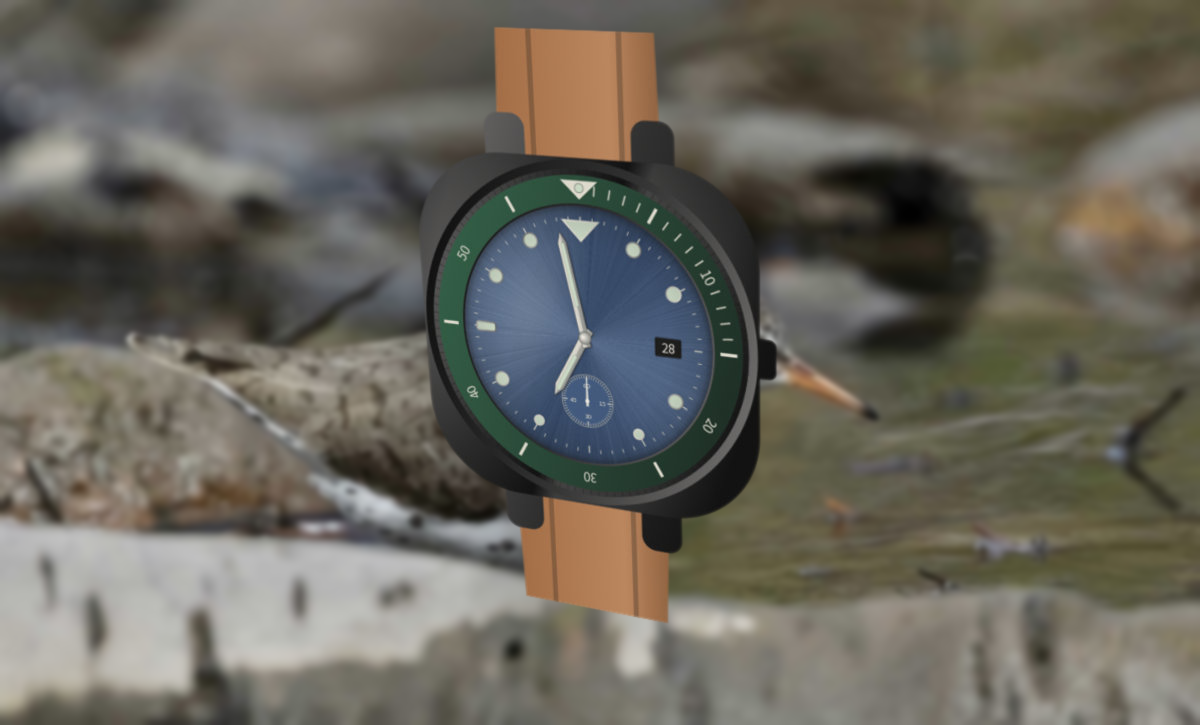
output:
6:58
